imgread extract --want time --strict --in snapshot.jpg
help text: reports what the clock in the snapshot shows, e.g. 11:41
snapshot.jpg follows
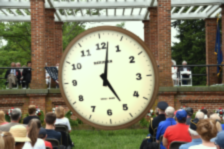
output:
5:02
